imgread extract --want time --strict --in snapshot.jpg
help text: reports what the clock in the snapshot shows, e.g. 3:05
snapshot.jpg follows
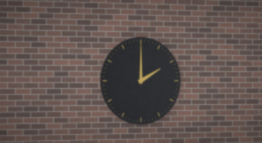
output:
2:00
